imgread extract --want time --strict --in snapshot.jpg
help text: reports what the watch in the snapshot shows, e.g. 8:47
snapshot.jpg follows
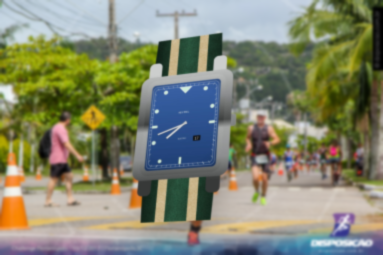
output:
7:42
